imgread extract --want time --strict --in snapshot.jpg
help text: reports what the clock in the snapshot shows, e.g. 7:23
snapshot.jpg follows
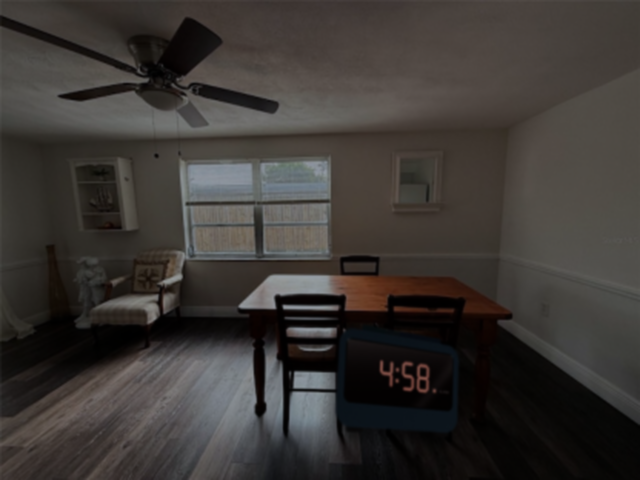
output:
4:58
